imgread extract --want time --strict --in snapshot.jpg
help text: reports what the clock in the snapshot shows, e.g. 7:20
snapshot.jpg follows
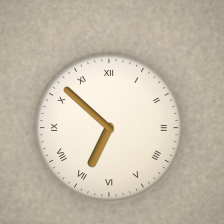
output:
6:52
